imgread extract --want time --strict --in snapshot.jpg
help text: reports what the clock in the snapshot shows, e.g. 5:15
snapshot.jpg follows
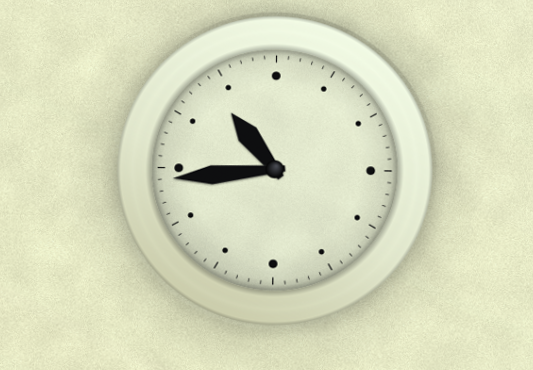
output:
10:44
